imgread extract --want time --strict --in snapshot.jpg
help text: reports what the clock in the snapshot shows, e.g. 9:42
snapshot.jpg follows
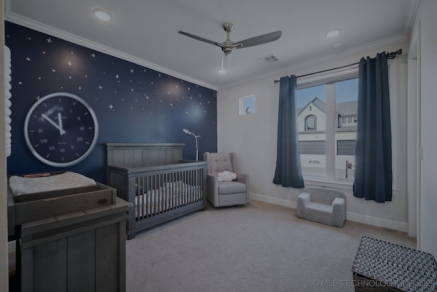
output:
11:52
